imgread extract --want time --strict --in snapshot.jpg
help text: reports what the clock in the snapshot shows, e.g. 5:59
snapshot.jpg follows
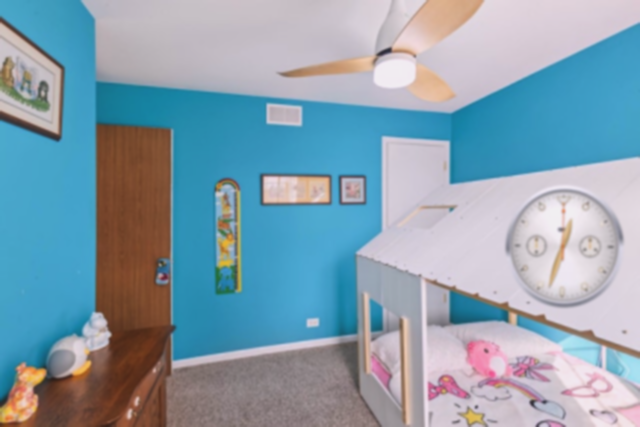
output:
12:33
